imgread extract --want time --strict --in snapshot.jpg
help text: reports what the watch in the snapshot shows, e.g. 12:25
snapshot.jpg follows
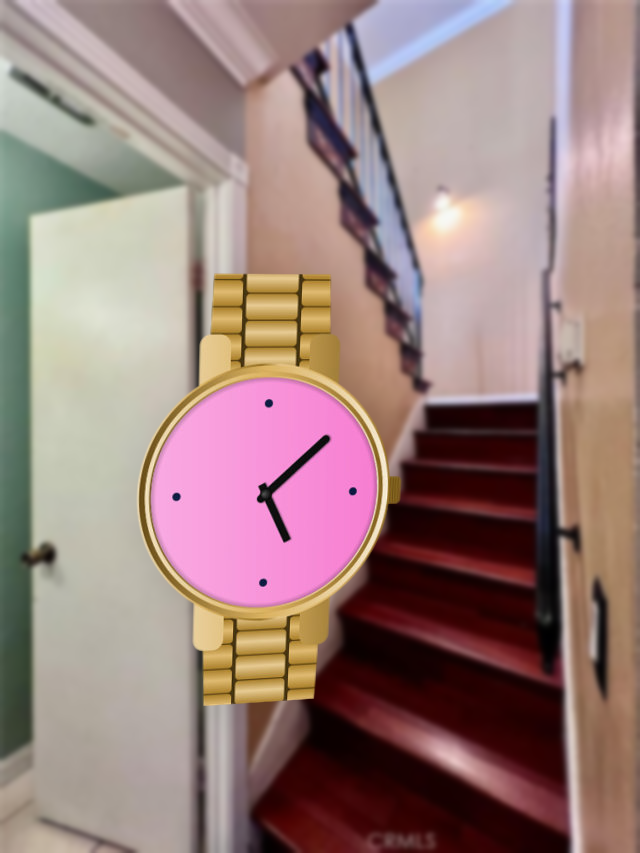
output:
5:08
